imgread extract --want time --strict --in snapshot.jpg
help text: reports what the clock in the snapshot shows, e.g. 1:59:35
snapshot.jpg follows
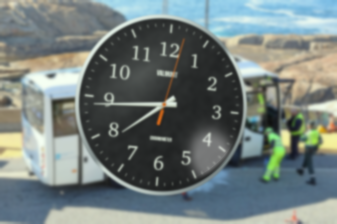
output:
7:44:02
